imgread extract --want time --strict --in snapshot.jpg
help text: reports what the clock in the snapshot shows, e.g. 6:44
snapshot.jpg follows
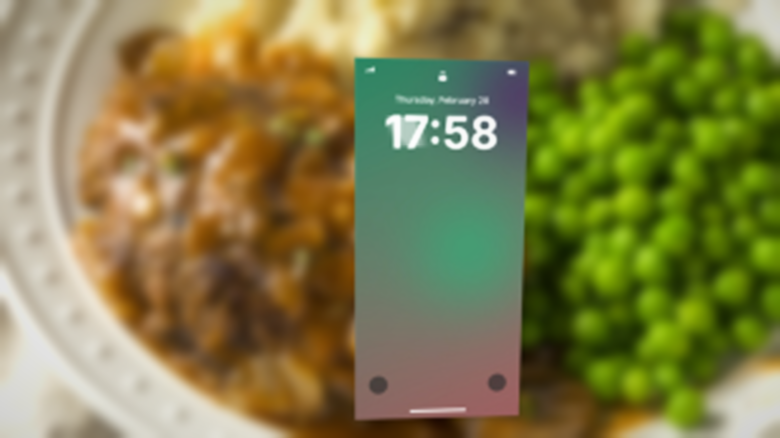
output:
17:58
